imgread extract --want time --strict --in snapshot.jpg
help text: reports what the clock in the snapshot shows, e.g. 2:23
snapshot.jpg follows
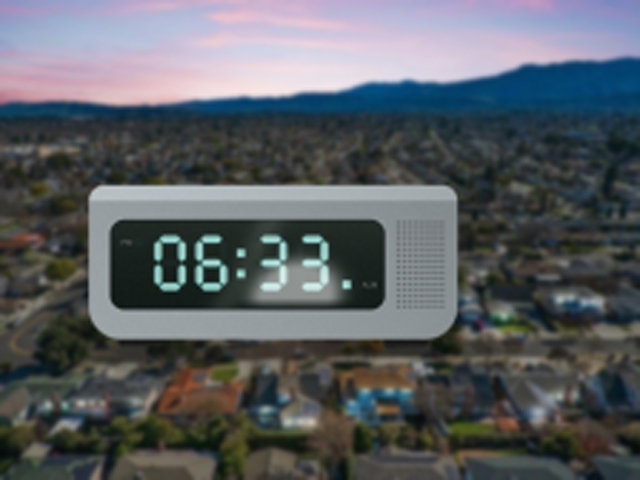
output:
6:33
